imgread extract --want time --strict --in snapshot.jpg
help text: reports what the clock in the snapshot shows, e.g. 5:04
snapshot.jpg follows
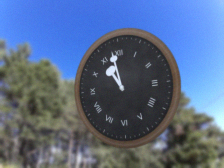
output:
10:58
